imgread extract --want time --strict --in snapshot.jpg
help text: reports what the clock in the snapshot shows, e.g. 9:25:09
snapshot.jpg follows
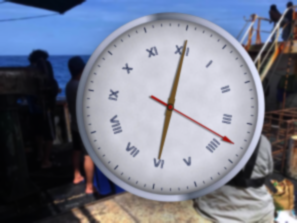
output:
6:00:18
